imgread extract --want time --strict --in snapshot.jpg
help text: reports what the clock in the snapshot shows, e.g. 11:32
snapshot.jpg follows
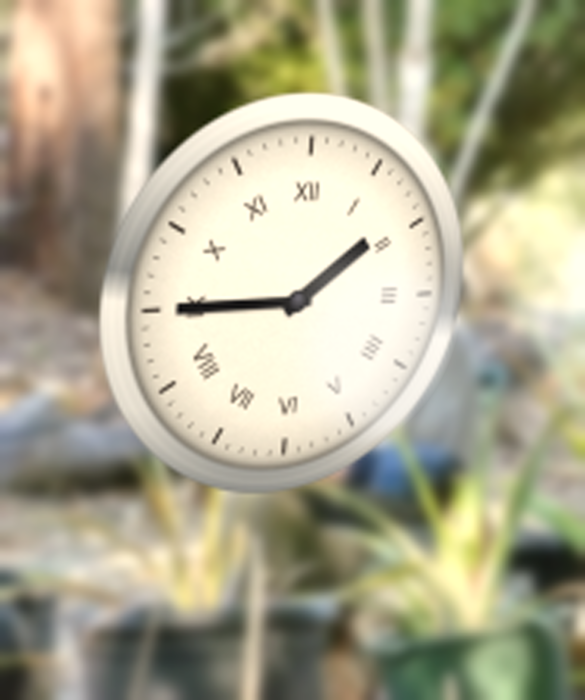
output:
1:45
